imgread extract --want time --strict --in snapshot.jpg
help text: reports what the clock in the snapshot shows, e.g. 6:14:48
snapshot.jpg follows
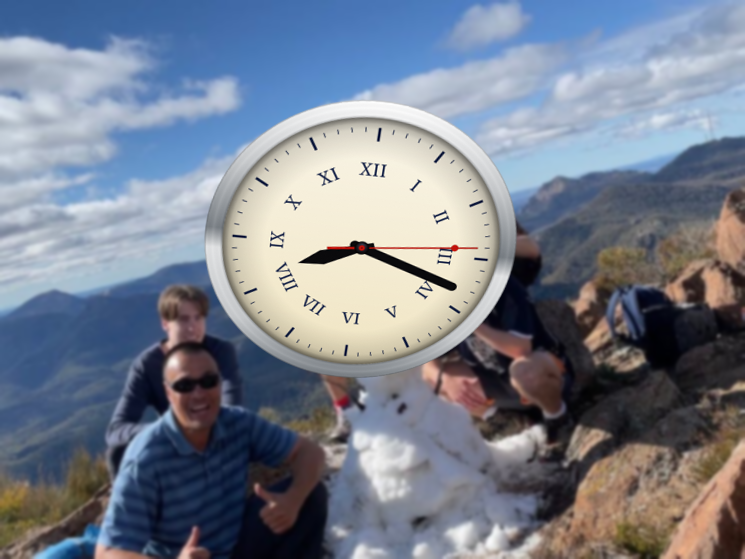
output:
8:18:14
